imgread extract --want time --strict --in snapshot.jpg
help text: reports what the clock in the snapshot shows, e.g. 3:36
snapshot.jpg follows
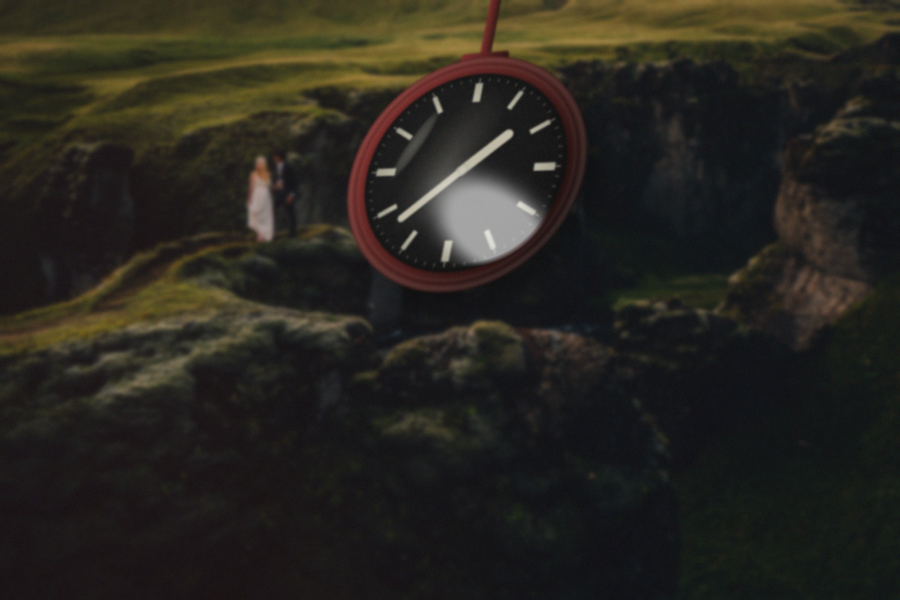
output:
1:38
